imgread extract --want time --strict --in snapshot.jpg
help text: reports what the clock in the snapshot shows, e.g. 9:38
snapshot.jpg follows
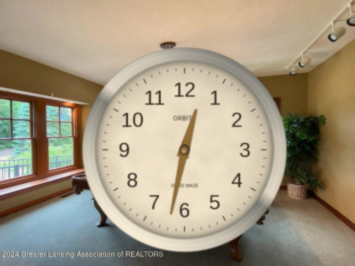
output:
12:32
